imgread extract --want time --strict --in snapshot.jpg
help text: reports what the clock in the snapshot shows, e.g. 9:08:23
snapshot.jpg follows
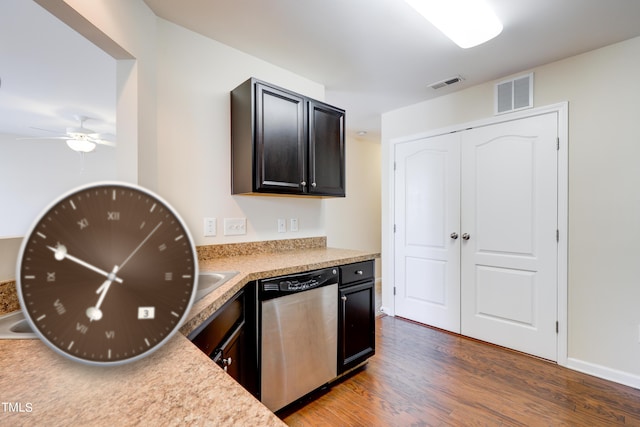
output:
6:49:07
